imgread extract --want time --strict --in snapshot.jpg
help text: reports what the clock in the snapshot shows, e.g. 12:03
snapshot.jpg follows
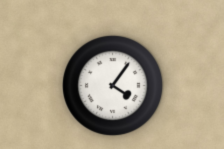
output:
4:06
